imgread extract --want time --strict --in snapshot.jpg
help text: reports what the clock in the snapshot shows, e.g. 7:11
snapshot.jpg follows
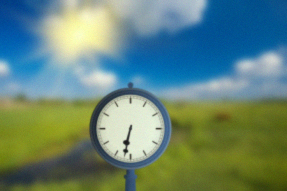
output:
6:32
